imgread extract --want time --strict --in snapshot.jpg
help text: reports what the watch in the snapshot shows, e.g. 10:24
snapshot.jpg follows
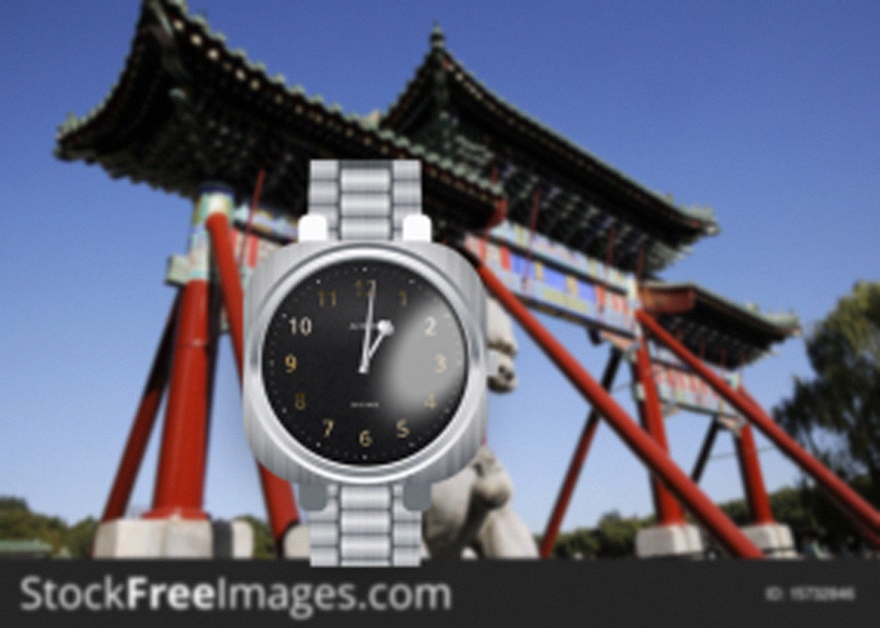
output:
1:01
